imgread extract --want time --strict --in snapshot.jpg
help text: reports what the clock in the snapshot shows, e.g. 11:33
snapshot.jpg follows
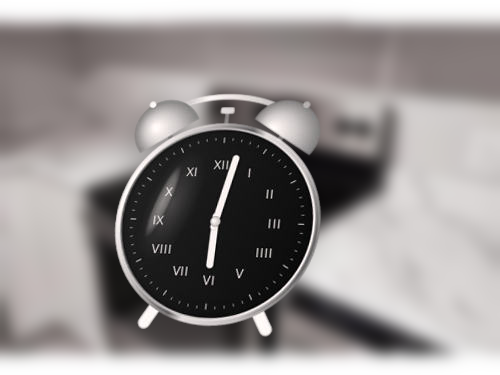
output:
6:02
